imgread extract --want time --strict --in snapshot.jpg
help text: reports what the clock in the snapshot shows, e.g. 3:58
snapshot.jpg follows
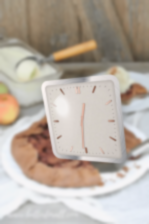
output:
12:31
